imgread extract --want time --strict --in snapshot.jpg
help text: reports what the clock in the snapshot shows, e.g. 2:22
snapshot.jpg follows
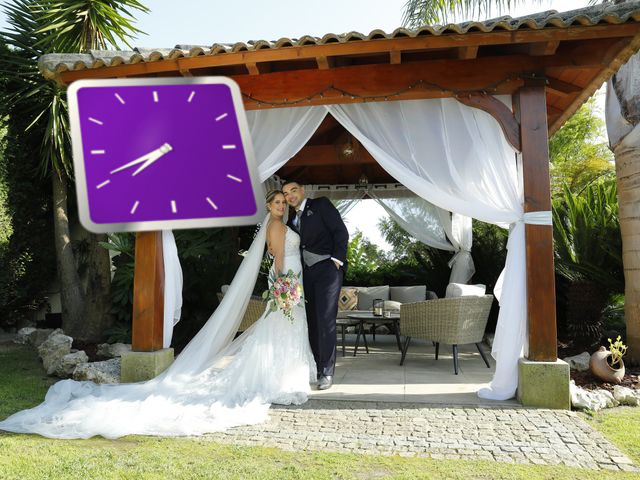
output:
7:41
